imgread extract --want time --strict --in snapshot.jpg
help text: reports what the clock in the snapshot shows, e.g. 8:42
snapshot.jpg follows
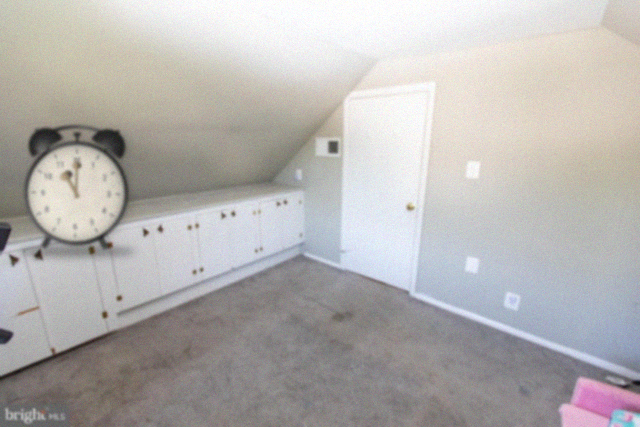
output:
11:00
